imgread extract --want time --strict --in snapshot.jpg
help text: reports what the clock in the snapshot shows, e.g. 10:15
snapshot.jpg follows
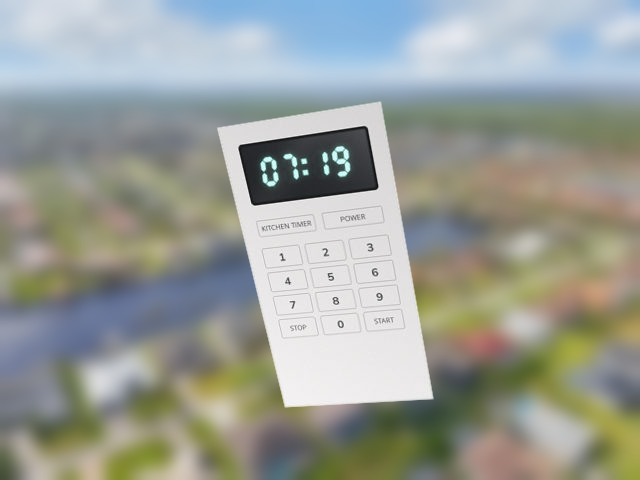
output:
7:19
